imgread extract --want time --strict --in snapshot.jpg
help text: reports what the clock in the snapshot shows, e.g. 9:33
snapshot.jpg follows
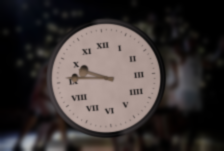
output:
9:46
